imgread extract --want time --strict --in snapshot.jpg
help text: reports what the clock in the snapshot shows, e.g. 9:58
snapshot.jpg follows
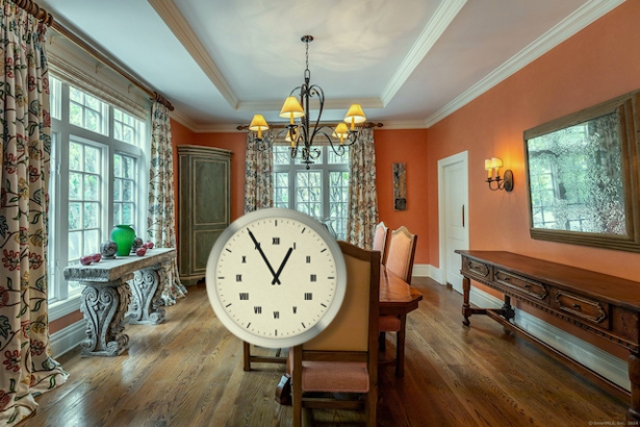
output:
12:55
